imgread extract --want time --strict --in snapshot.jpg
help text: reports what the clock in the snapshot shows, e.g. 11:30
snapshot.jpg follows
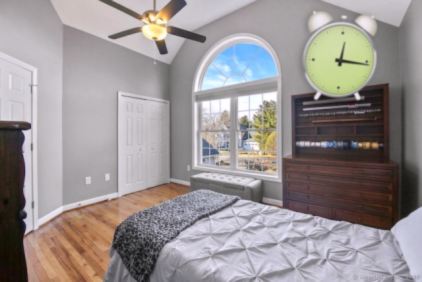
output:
12:16
